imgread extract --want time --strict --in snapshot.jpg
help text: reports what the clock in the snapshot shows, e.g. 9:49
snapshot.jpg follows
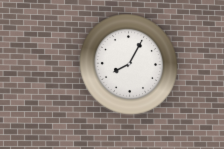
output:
8:05
